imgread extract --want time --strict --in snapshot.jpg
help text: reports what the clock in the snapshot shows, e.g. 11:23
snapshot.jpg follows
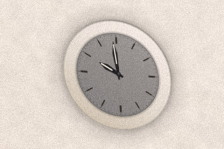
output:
9:59
